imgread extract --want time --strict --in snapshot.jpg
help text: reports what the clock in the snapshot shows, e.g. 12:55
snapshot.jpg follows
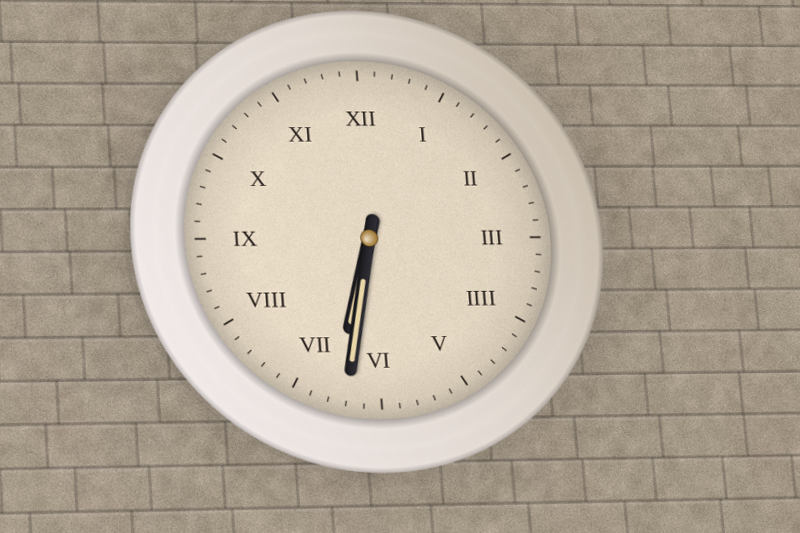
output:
6:32
